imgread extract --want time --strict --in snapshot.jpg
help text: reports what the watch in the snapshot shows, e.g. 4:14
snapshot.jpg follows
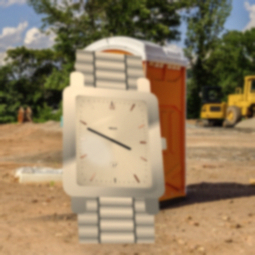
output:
3:49
